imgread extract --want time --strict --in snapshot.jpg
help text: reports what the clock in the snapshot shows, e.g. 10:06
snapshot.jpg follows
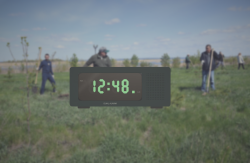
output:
12:48
